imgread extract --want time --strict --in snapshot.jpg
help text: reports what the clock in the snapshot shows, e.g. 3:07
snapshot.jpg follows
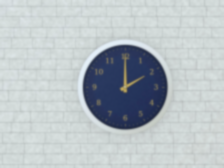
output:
2:00
